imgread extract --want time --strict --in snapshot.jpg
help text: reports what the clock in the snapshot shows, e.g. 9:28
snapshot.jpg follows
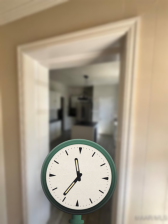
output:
11:36
